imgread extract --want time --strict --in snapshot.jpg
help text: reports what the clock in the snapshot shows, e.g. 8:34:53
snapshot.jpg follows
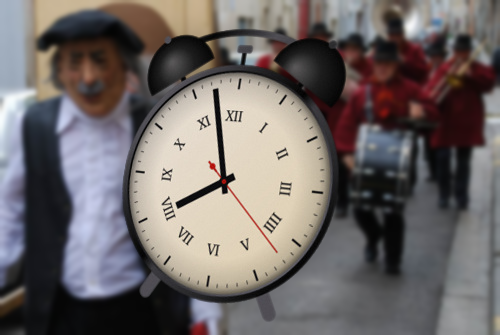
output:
7:57:22
